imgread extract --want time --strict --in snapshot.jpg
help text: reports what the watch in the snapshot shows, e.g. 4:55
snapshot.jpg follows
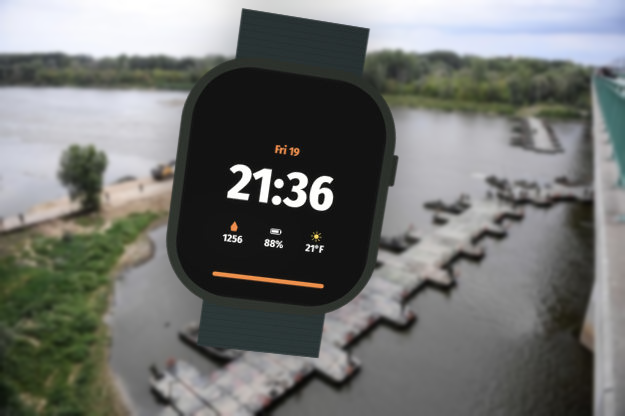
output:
21:36
